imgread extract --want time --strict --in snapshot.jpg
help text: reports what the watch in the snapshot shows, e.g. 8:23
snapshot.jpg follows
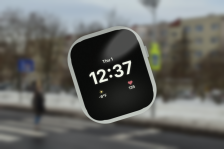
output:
12:37
